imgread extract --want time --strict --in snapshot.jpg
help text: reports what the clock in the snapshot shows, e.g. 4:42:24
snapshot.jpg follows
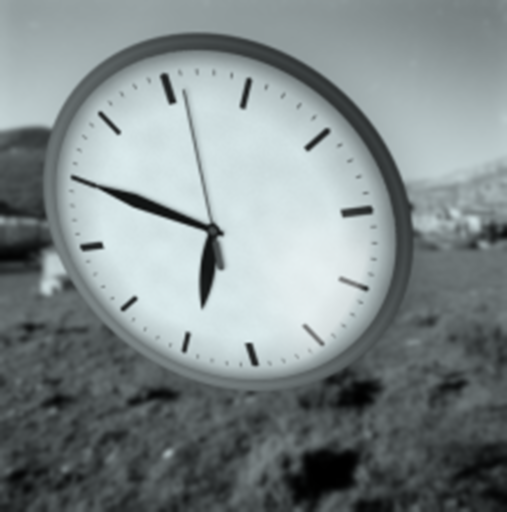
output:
6:50:01
